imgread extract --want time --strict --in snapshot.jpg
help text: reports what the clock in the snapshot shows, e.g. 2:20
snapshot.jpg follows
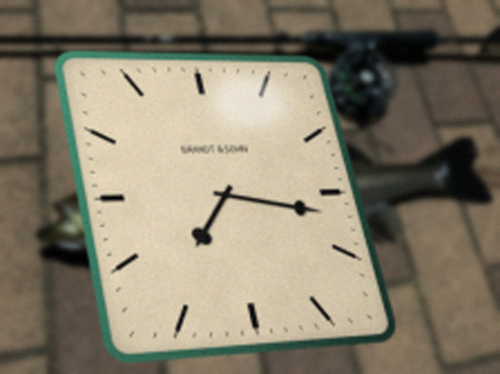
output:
7:17
